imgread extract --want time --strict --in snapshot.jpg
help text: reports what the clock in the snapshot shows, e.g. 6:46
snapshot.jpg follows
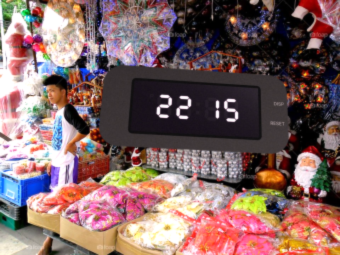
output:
22:15
